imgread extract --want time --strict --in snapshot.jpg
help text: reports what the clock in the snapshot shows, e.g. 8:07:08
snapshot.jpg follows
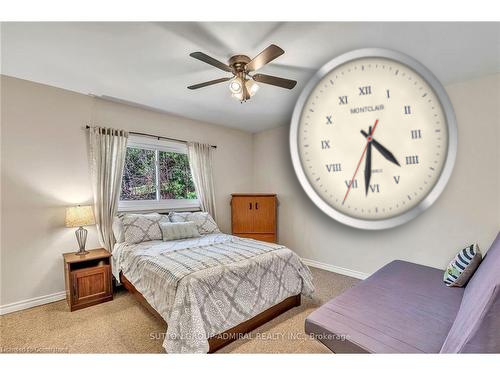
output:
4:31:35
